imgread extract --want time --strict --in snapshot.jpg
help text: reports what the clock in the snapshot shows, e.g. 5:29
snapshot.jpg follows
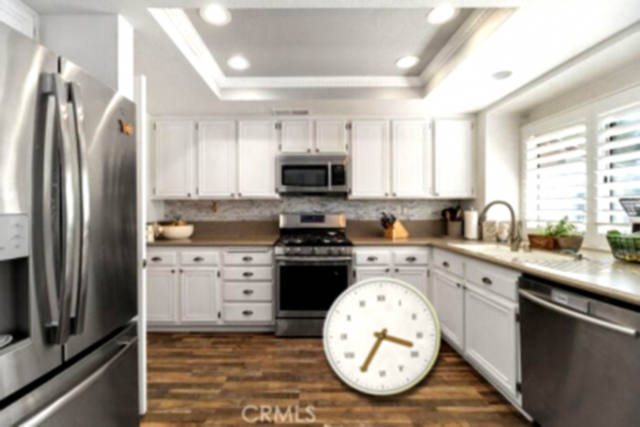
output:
3:35
